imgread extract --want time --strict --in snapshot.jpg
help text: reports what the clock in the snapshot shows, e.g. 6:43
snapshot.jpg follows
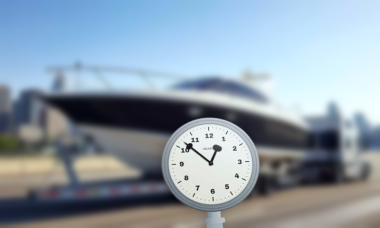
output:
12:52
